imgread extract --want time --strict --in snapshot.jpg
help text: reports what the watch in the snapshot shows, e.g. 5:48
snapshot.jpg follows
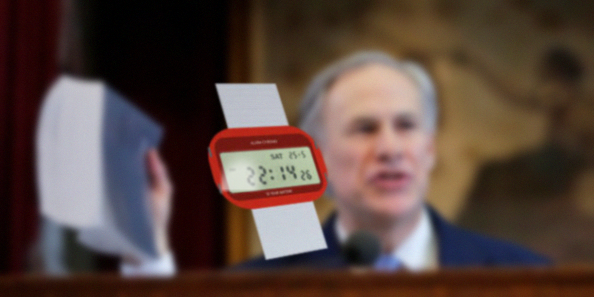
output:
22:14
